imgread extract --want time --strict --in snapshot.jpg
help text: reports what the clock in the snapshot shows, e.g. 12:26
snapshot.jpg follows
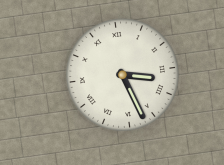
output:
3:27
